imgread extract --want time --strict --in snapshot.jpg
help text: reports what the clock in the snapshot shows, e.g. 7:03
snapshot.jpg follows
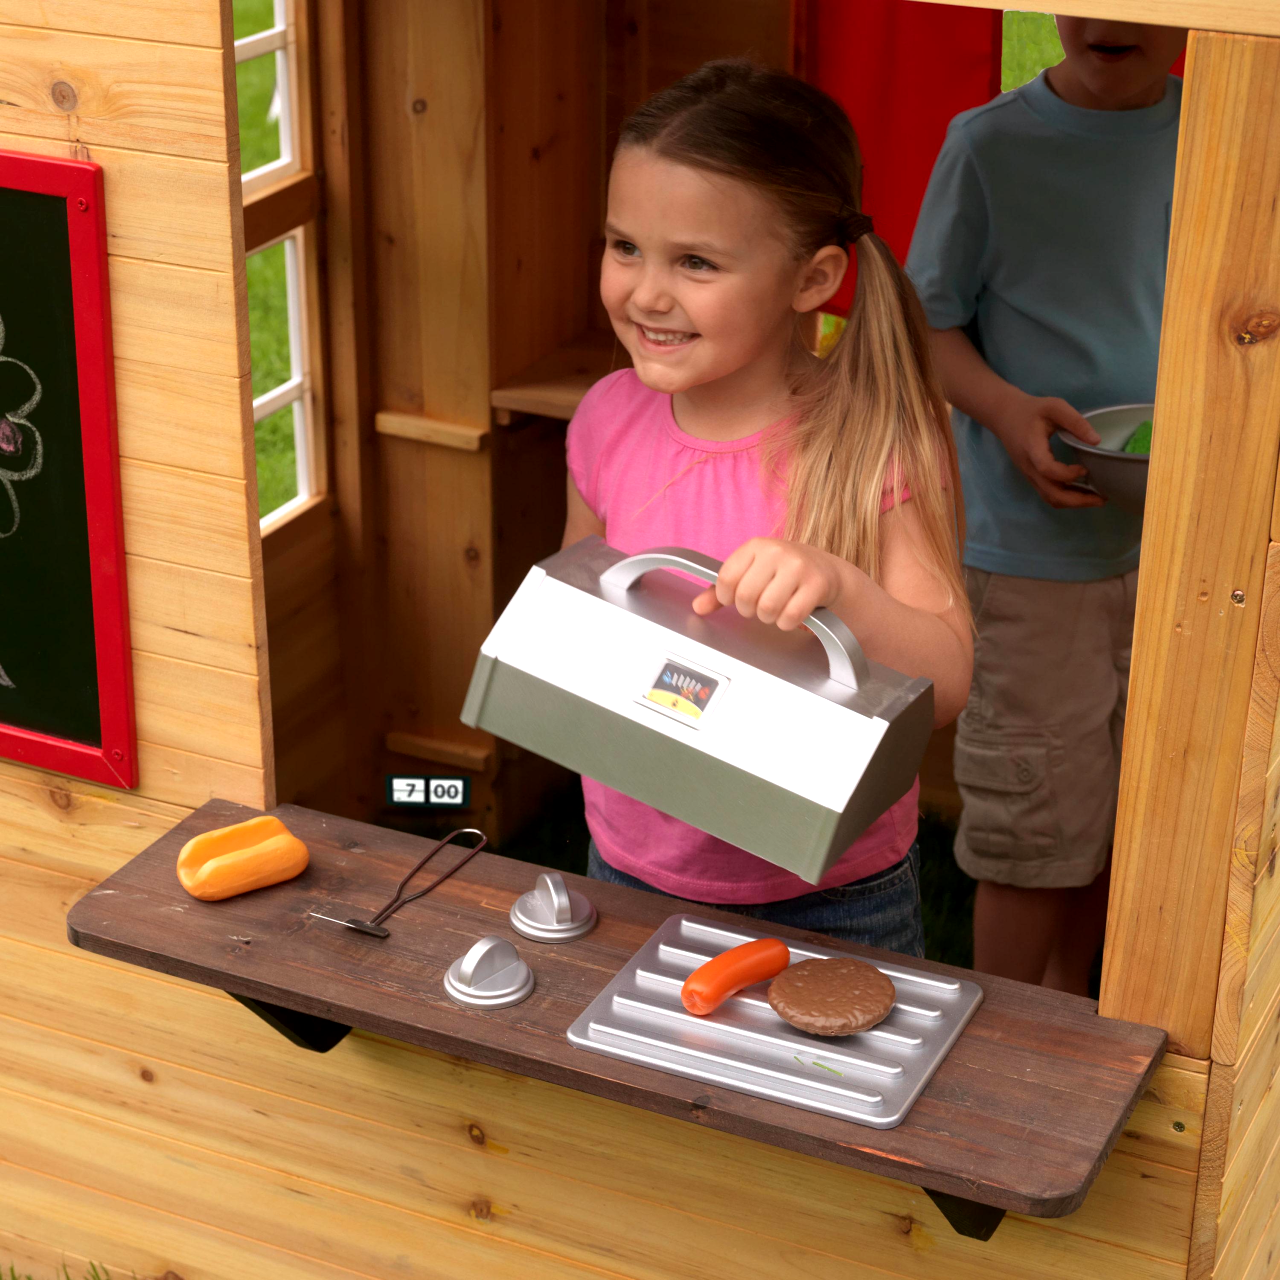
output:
7:00
